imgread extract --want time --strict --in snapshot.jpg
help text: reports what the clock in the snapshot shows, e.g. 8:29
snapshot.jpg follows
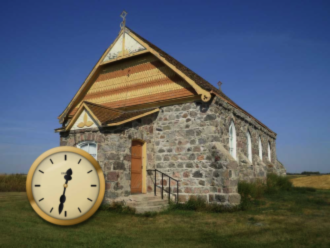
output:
12:32
